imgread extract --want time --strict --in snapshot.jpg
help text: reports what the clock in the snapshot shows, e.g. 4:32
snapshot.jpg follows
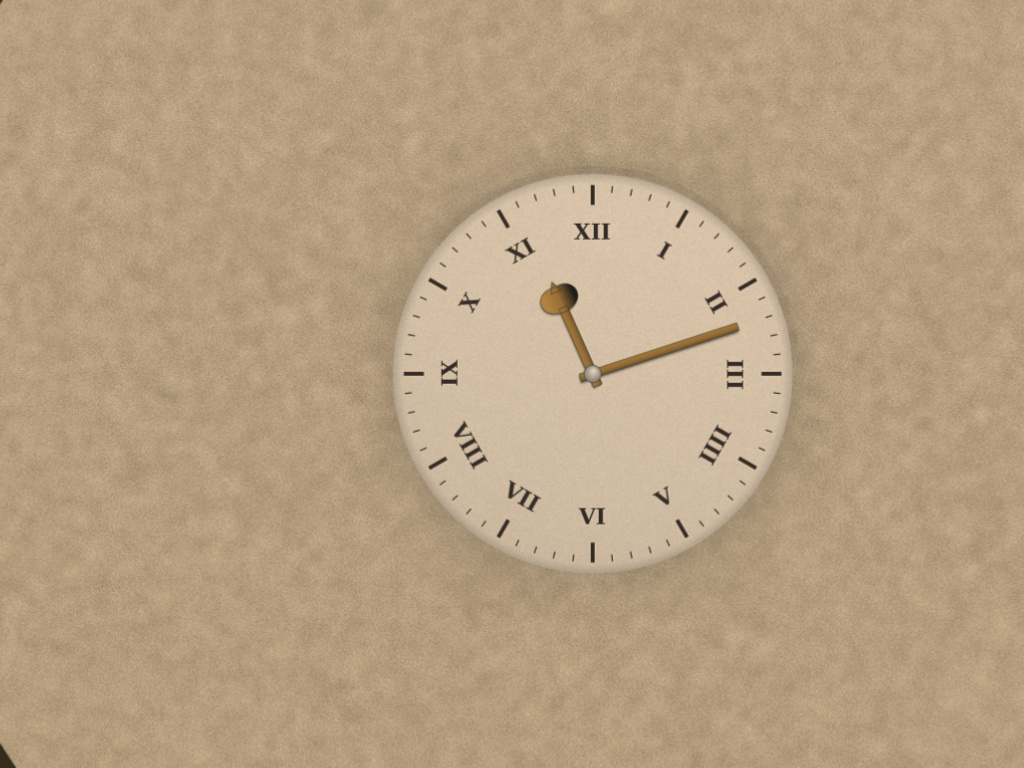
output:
11:12
